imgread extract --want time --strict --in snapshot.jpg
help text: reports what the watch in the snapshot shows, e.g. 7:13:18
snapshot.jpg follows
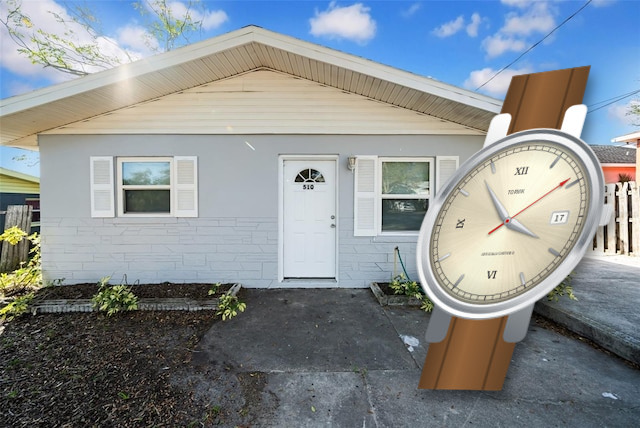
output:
3:53:09
